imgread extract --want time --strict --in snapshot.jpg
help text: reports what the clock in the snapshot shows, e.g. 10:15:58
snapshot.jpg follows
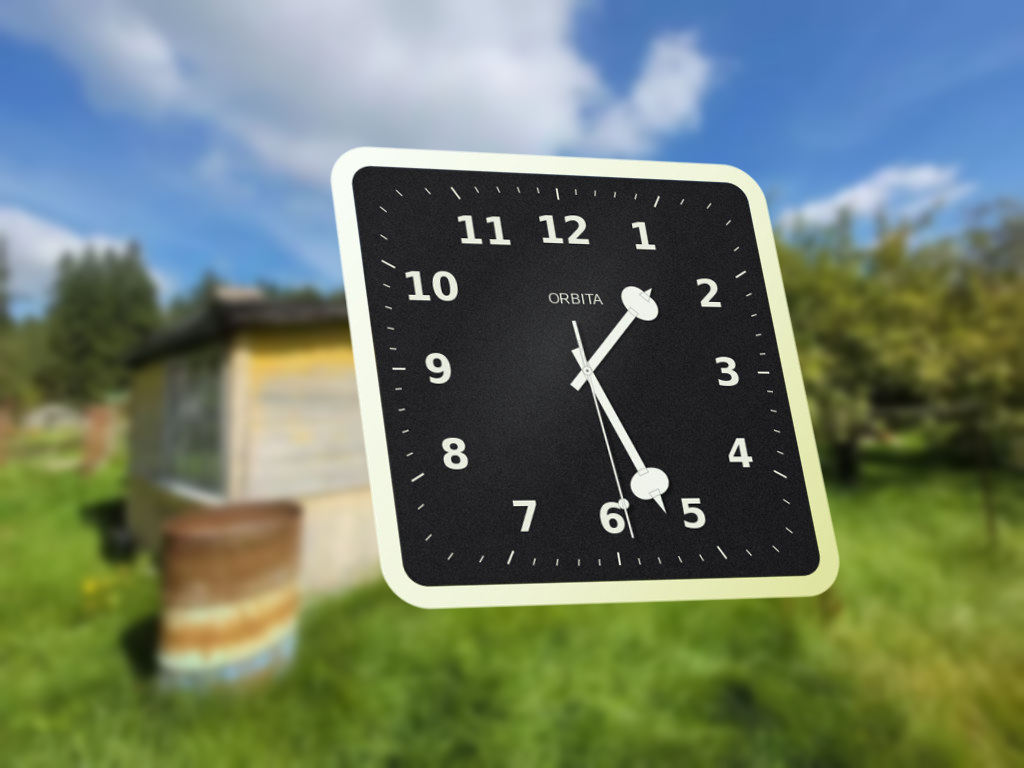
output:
1:26:29
